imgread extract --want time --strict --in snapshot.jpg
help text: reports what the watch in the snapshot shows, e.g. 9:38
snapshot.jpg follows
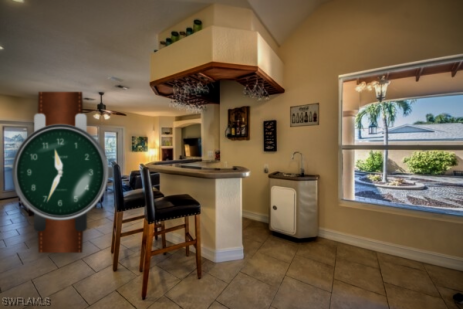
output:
11:34
